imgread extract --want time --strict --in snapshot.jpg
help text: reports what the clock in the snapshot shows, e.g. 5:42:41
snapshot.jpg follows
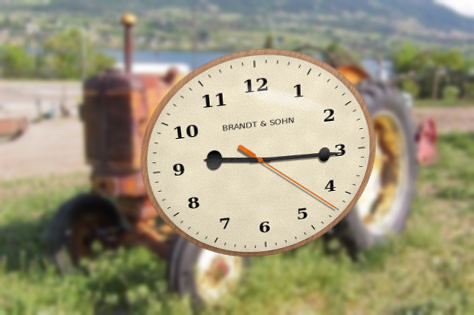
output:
9:15:22
